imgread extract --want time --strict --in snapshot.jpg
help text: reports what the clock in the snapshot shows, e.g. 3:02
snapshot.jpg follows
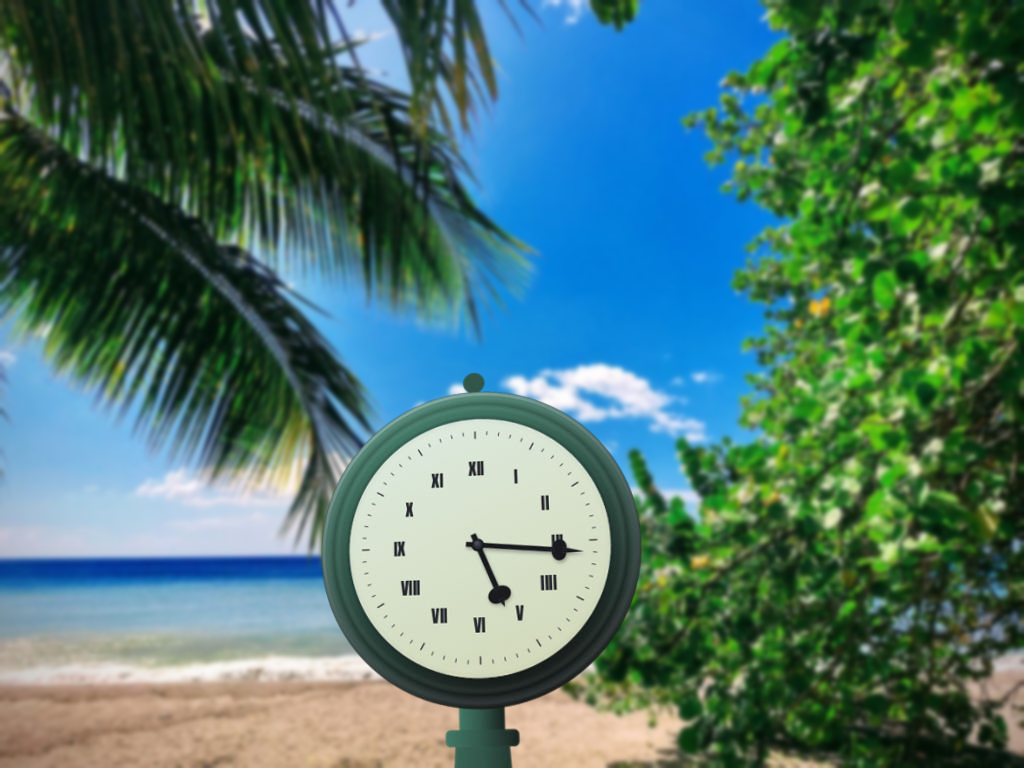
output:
5:16
